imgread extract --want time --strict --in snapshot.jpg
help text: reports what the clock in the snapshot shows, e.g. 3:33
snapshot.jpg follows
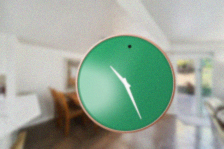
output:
10:25
